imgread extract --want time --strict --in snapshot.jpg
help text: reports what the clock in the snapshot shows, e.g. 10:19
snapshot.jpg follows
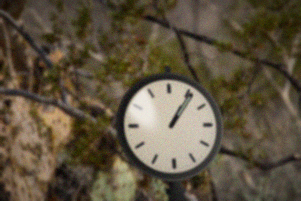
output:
1:06
